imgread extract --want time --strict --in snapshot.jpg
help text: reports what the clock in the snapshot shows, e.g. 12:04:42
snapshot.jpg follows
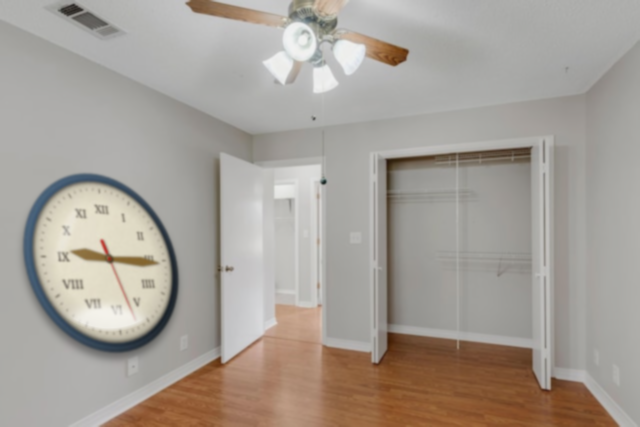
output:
9:15:27
